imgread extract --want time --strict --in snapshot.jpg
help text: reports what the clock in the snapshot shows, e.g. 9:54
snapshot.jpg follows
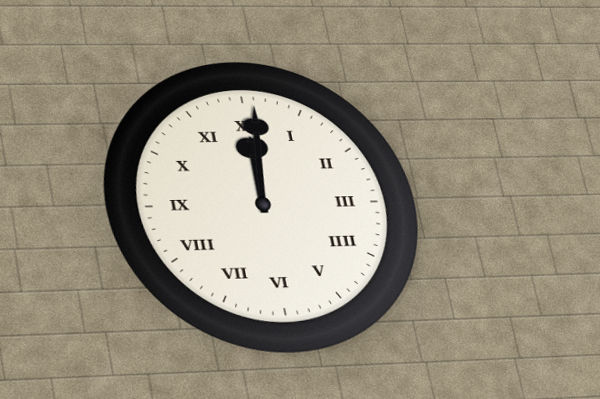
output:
12:01
